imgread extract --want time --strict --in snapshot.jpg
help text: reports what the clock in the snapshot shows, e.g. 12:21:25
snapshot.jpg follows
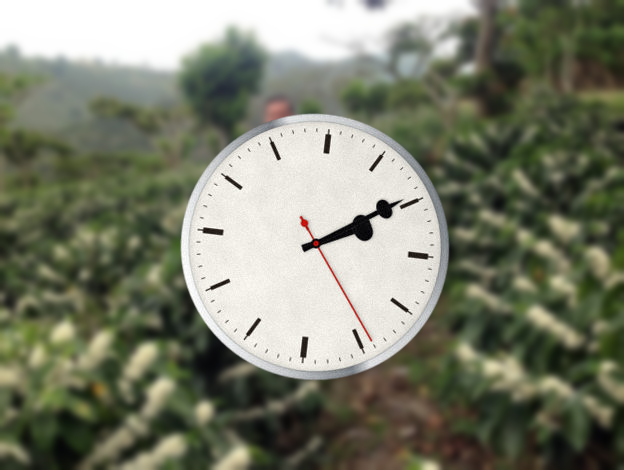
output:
2:09:24
